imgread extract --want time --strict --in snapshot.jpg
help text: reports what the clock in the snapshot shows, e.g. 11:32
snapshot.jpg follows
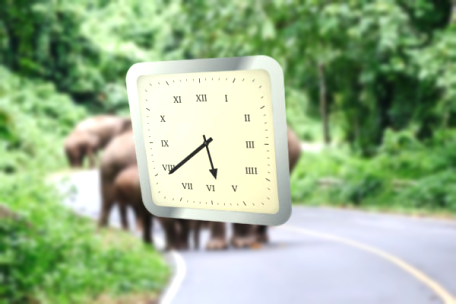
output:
5:39
